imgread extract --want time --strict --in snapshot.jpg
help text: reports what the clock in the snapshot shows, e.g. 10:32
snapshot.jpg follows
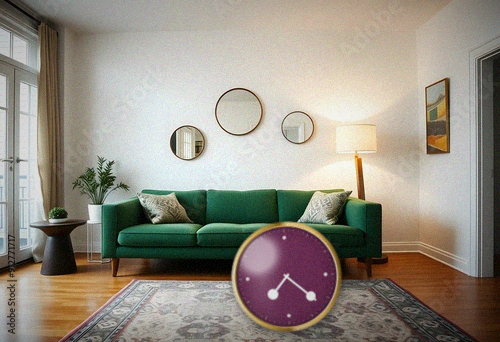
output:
7:22
